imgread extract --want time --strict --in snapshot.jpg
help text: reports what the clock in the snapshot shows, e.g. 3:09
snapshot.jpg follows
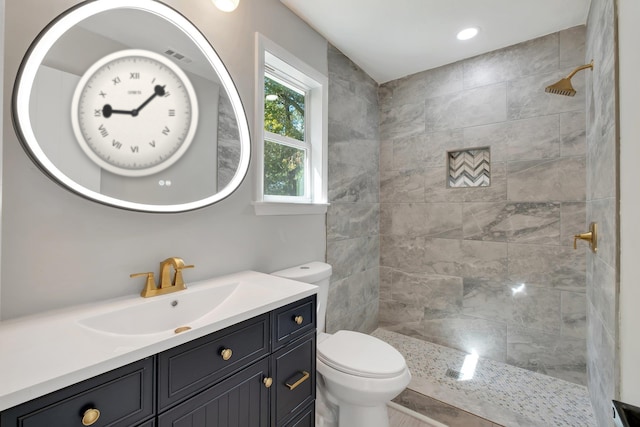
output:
9:08
